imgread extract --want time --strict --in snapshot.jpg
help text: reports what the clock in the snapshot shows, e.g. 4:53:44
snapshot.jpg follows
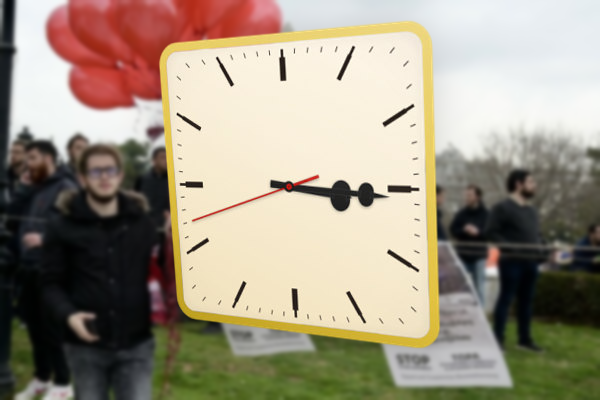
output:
3:15:42
